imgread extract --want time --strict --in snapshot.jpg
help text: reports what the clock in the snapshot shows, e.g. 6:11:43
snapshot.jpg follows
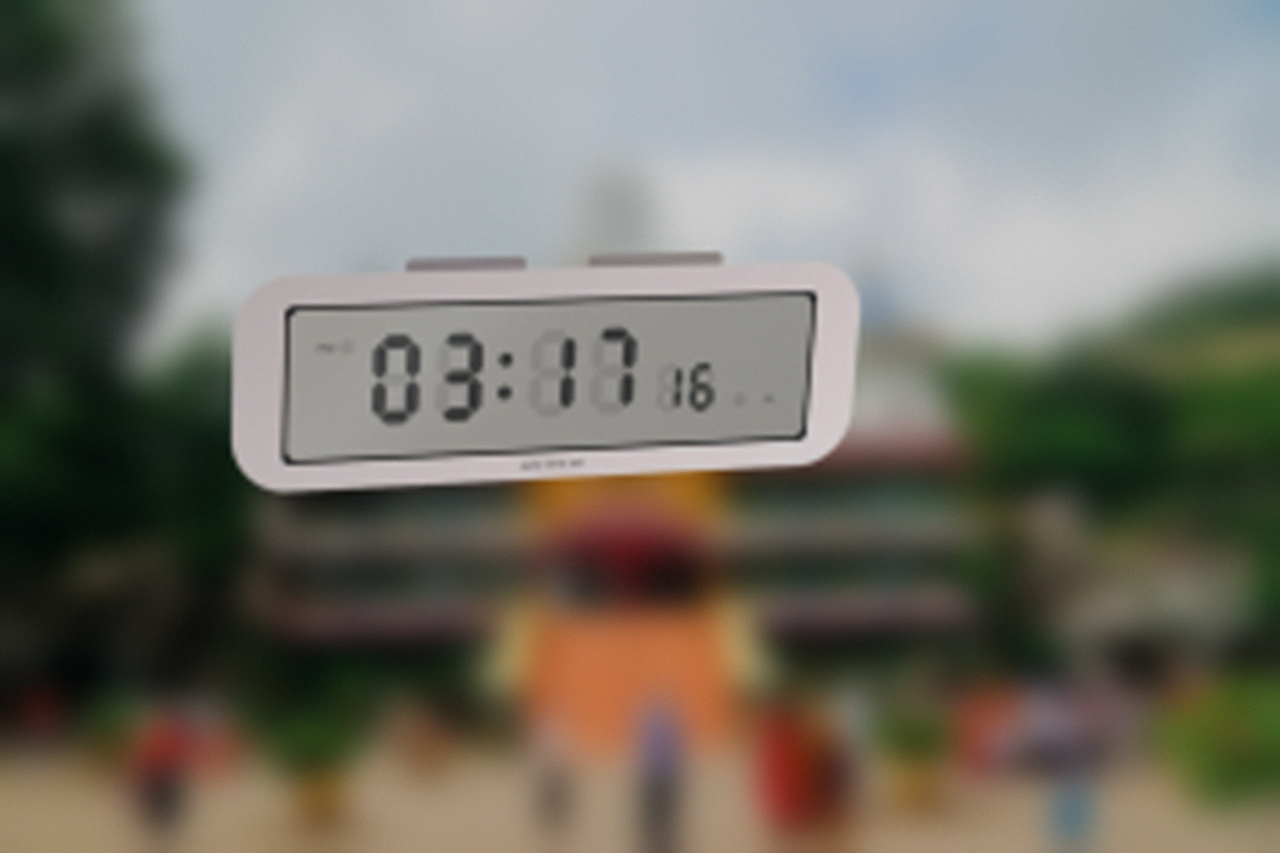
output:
3:17:16
